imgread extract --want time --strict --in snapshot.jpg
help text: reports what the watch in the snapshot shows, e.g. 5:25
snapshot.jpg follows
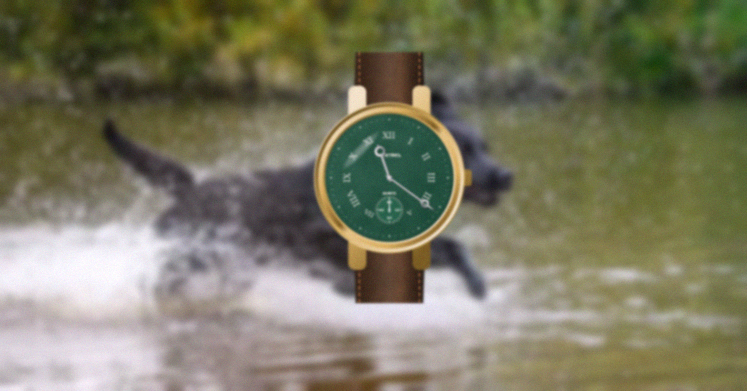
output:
11:21
